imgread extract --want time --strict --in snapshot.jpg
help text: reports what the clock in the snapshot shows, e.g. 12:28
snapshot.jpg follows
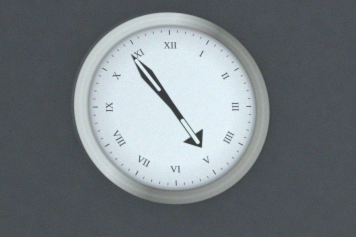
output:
4:54
